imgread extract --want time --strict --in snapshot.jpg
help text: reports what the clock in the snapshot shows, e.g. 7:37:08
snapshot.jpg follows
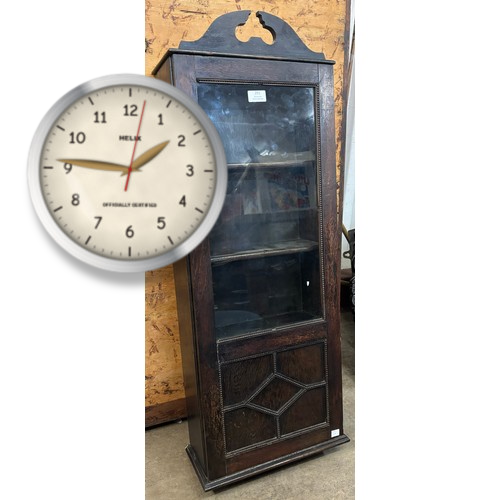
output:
1:46:02
